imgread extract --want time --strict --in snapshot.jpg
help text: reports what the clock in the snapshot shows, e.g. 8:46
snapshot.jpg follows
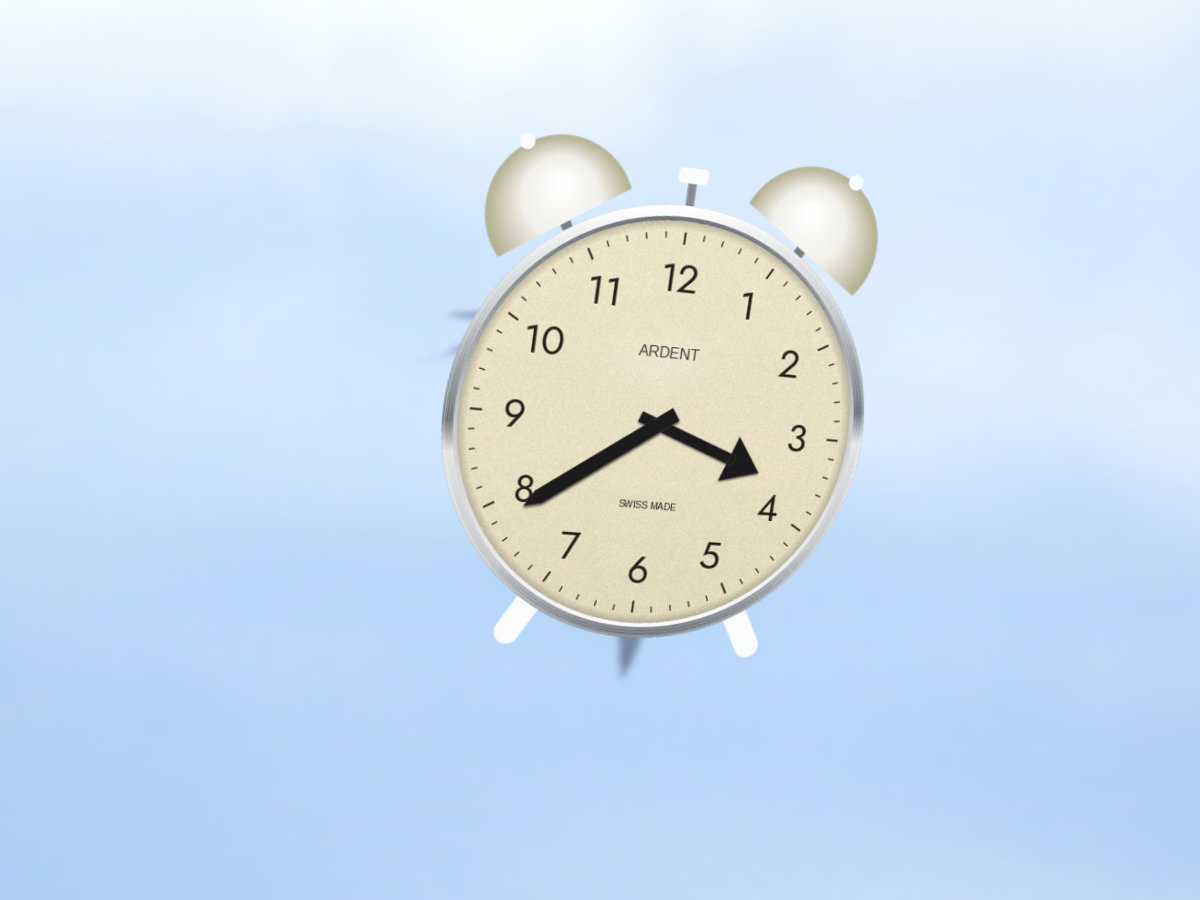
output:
3:39
